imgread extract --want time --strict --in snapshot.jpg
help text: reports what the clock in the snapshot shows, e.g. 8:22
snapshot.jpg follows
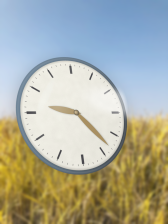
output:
9:23
